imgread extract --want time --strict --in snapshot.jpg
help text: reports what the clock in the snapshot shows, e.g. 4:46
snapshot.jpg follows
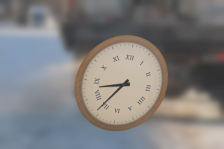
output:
8:36
